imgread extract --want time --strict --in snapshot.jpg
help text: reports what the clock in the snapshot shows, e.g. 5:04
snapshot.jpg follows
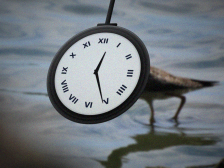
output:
12:26
